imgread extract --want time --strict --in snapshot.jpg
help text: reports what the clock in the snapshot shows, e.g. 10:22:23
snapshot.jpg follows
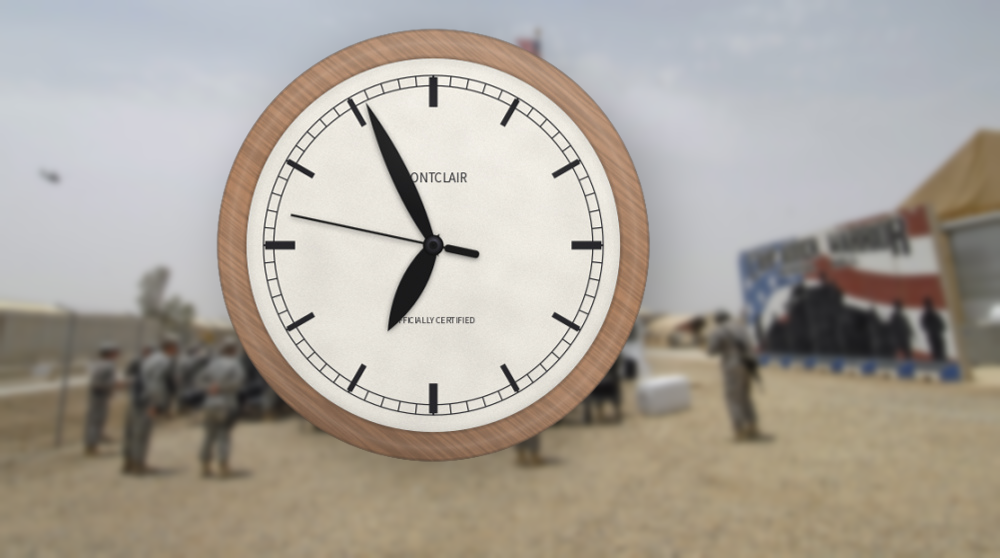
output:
6:55:47
